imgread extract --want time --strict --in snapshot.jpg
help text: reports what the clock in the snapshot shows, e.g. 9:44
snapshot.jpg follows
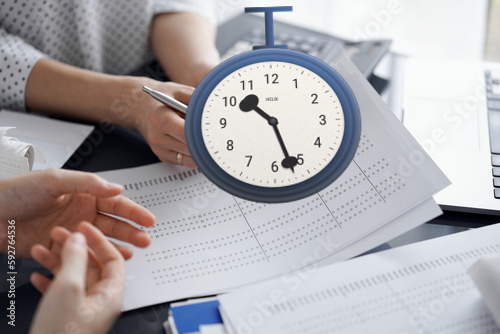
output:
10:27
